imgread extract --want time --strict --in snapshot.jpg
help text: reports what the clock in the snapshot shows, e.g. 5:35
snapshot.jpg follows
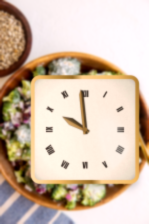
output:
9:59
